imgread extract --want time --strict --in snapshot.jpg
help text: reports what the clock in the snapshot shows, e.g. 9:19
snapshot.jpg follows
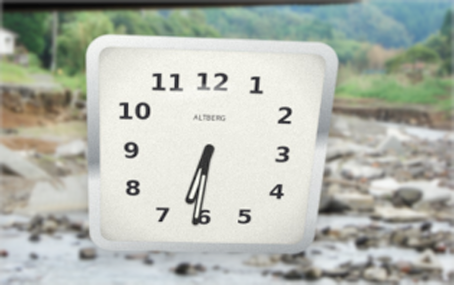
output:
6:31
